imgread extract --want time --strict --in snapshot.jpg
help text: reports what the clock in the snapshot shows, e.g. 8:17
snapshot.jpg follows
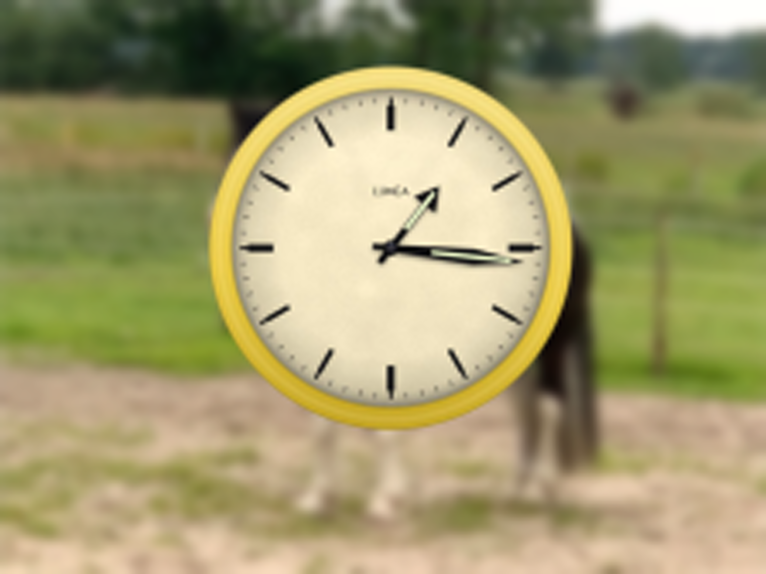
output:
1:16
